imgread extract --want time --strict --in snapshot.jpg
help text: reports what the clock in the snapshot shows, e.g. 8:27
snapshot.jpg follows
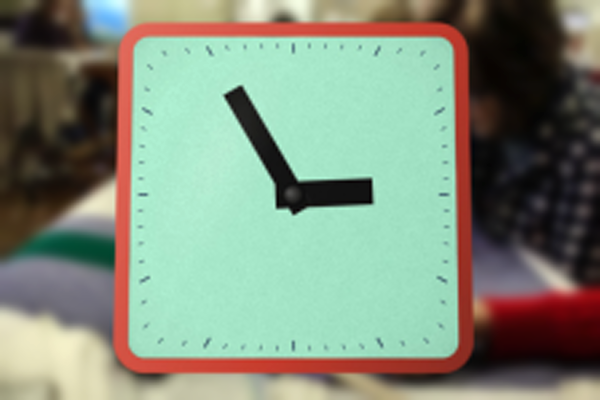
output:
2:55
